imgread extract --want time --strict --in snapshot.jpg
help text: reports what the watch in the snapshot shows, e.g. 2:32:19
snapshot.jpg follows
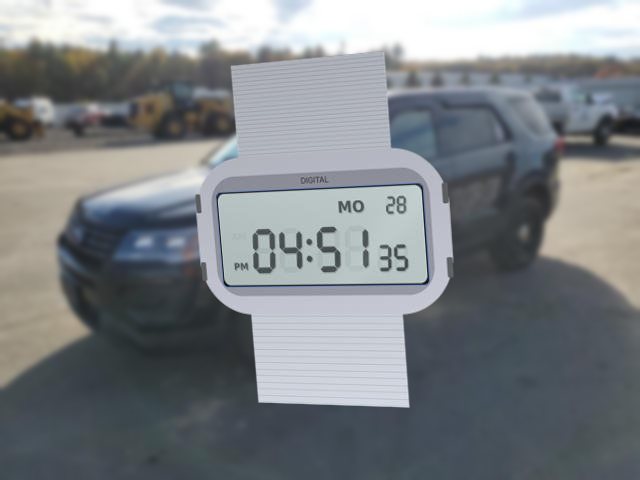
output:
4:51:35
